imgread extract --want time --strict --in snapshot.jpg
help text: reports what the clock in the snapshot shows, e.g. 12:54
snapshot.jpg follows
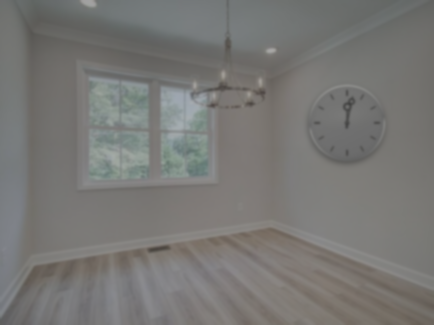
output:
12:02
